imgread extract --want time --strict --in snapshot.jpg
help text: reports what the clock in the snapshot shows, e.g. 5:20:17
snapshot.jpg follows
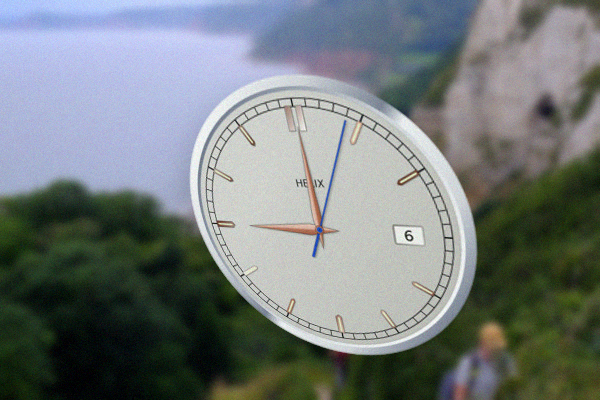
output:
9:00:04
